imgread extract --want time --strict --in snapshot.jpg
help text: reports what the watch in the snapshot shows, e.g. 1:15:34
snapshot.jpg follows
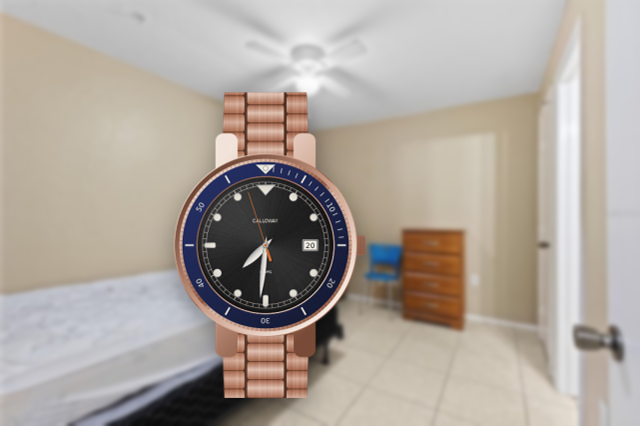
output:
7:30:57
